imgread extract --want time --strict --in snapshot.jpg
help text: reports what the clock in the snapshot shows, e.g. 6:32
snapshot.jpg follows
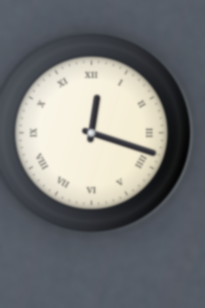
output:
12:18
